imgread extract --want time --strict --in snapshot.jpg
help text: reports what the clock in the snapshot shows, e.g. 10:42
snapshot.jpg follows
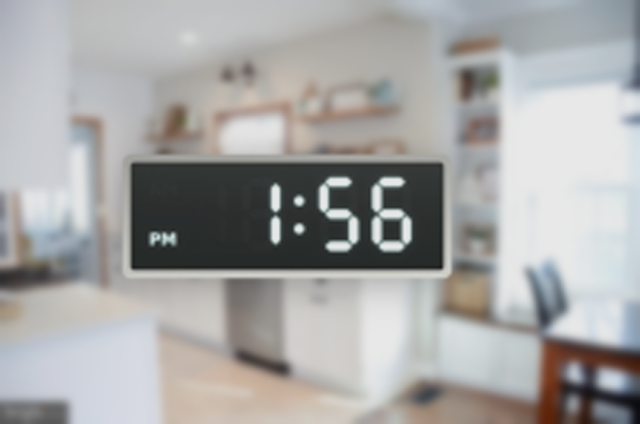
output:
1:56
